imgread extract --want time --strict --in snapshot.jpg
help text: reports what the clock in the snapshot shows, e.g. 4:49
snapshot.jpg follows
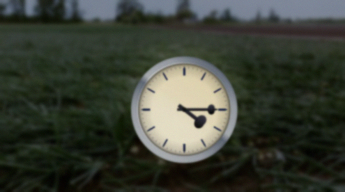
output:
4:15
